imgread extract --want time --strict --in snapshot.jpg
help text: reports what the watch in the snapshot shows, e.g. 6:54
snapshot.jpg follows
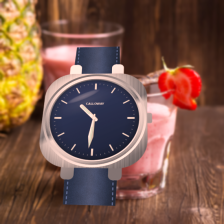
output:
10:31
